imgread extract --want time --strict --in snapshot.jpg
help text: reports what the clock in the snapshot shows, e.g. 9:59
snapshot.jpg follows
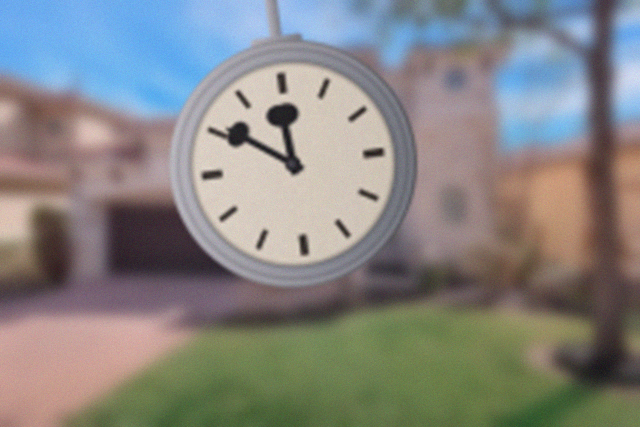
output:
11:51
